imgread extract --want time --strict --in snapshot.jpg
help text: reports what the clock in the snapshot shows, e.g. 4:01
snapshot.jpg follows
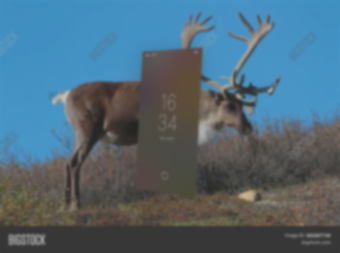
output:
16:34
